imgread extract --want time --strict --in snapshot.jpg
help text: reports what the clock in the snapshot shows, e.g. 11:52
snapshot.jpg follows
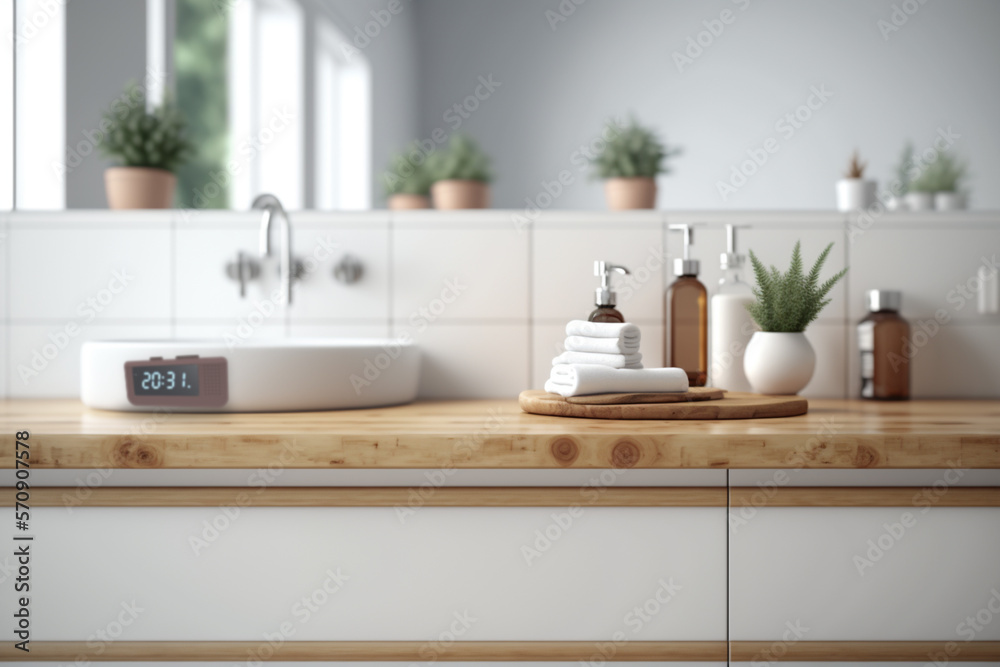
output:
20:31
